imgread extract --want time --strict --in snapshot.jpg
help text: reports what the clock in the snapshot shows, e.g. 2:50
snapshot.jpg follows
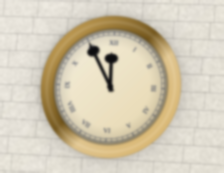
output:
11:55
